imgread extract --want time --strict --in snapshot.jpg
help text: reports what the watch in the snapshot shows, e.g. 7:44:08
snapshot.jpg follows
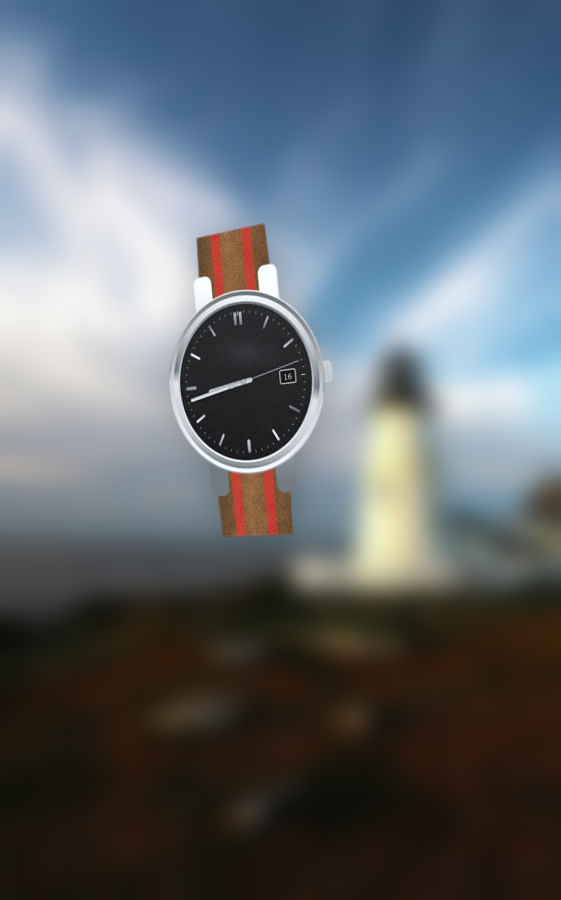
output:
8:43:13
